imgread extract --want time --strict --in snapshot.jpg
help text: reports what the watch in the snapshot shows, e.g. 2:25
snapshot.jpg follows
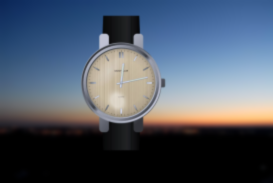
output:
12:13
